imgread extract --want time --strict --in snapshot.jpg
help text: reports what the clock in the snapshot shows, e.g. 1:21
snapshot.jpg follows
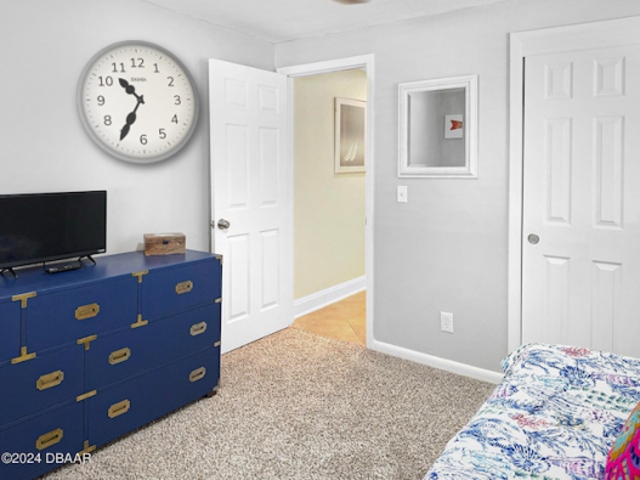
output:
10:35
